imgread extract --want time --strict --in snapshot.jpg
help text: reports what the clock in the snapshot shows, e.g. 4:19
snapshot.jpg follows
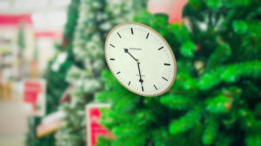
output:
10:30
